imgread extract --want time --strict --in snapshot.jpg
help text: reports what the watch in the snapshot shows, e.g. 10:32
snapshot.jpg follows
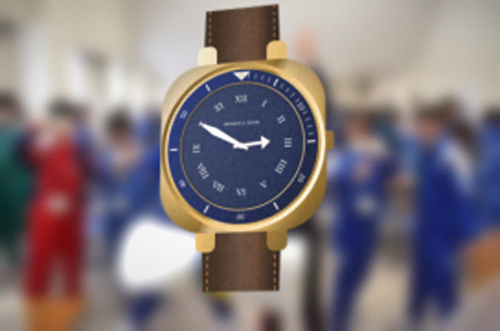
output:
2:50
